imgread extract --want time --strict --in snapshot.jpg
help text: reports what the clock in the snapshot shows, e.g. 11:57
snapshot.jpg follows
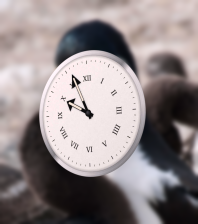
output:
9:56
